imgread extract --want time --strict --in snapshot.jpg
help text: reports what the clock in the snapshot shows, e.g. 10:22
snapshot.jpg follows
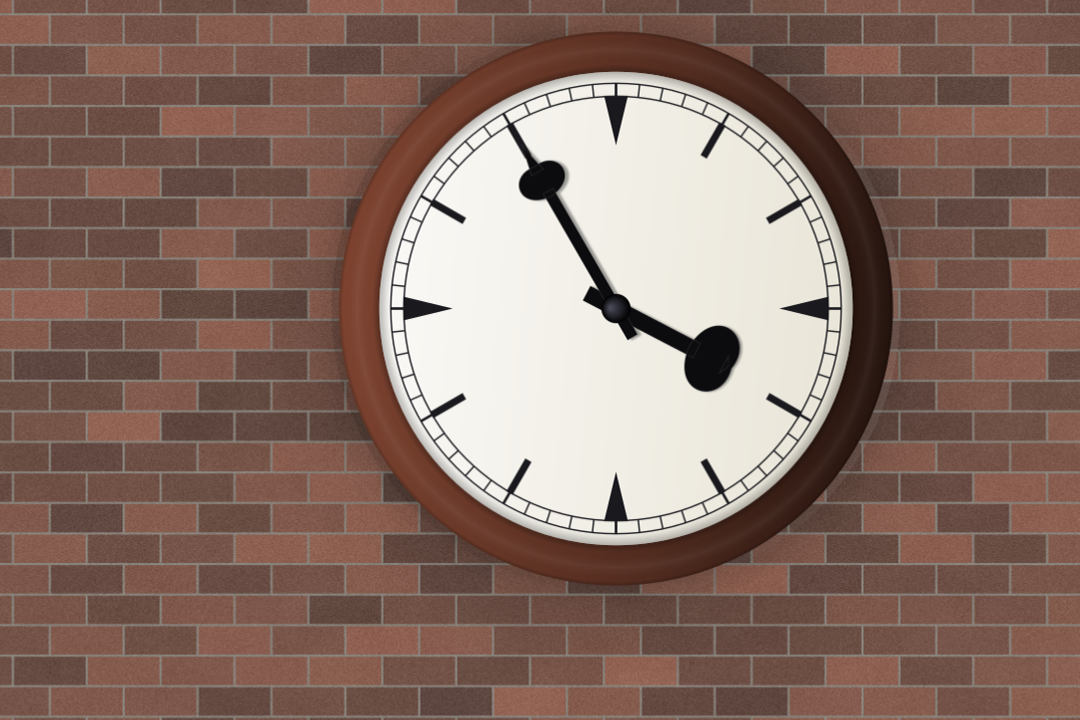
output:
3:55
